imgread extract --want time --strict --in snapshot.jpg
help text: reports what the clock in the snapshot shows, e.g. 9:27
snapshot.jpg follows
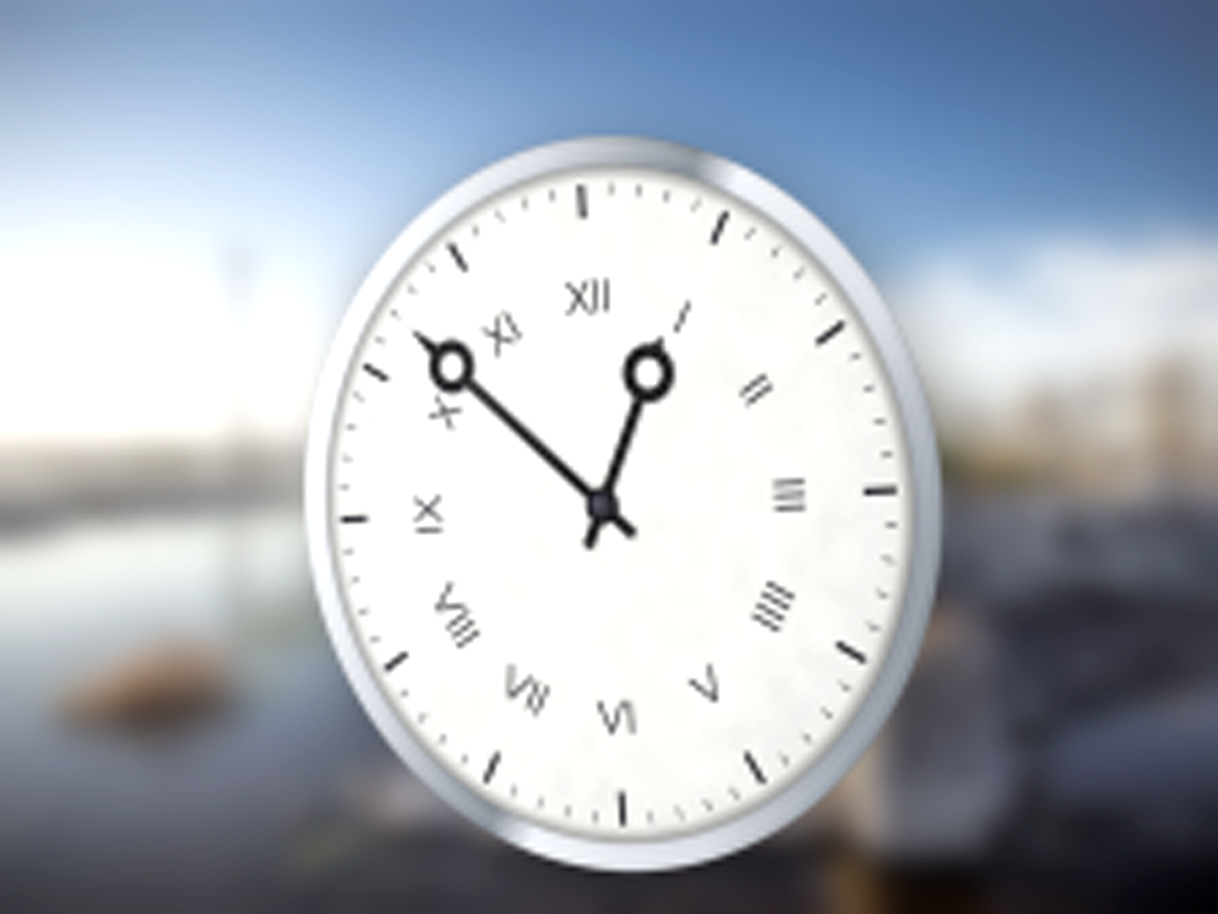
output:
12:52
